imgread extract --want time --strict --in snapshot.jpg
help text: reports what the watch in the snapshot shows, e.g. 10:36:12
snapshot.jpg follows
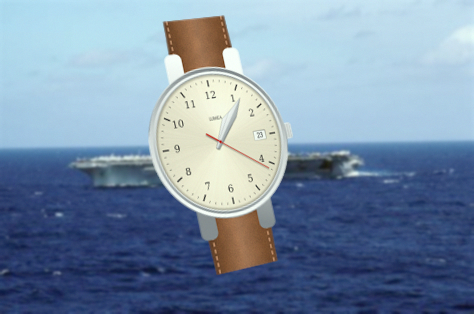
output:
1:06:21
